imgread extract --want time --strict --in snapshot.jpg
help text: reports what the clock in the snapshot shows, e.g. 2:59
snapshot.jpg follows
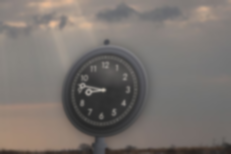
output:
8:47
